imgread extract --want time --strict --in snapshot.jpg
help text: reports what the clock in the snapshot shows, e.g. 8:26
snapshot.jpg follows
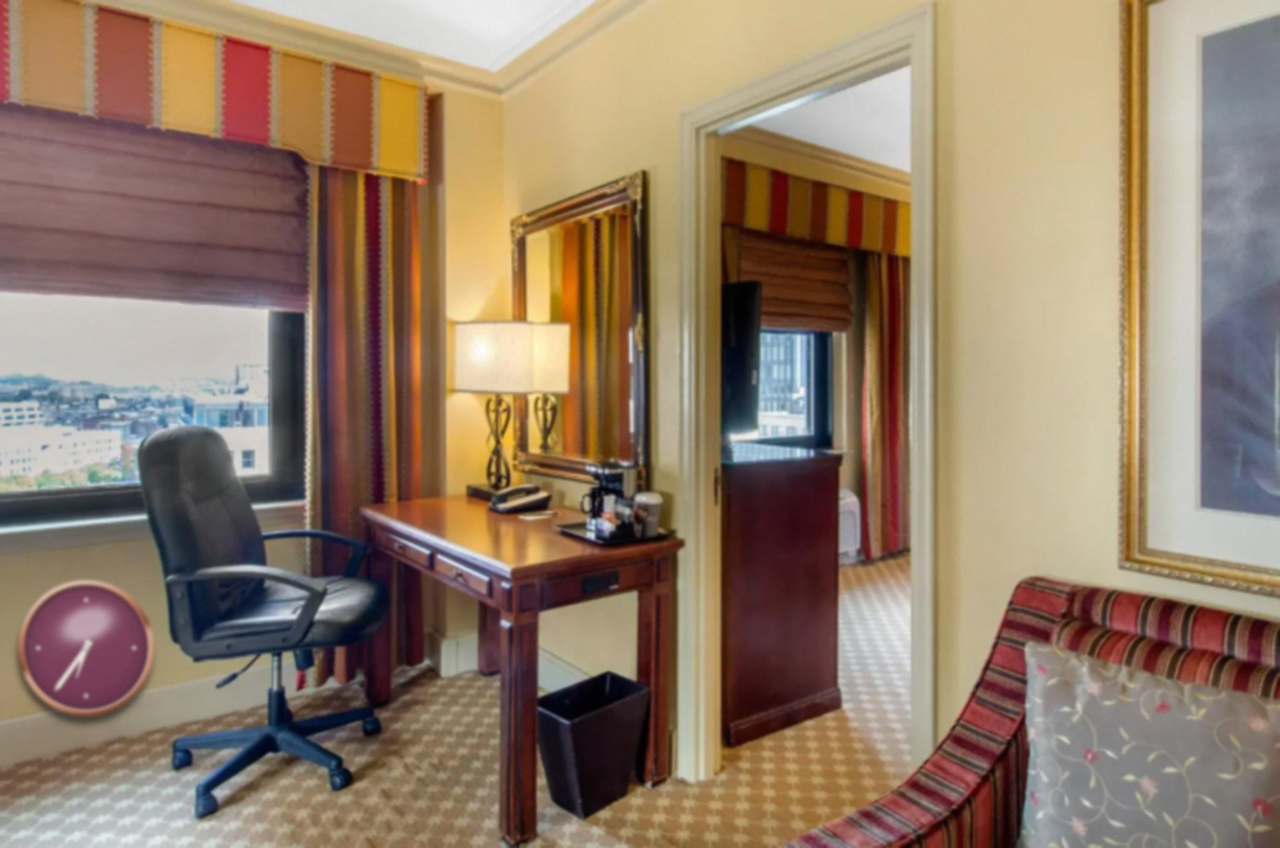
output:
6:36
